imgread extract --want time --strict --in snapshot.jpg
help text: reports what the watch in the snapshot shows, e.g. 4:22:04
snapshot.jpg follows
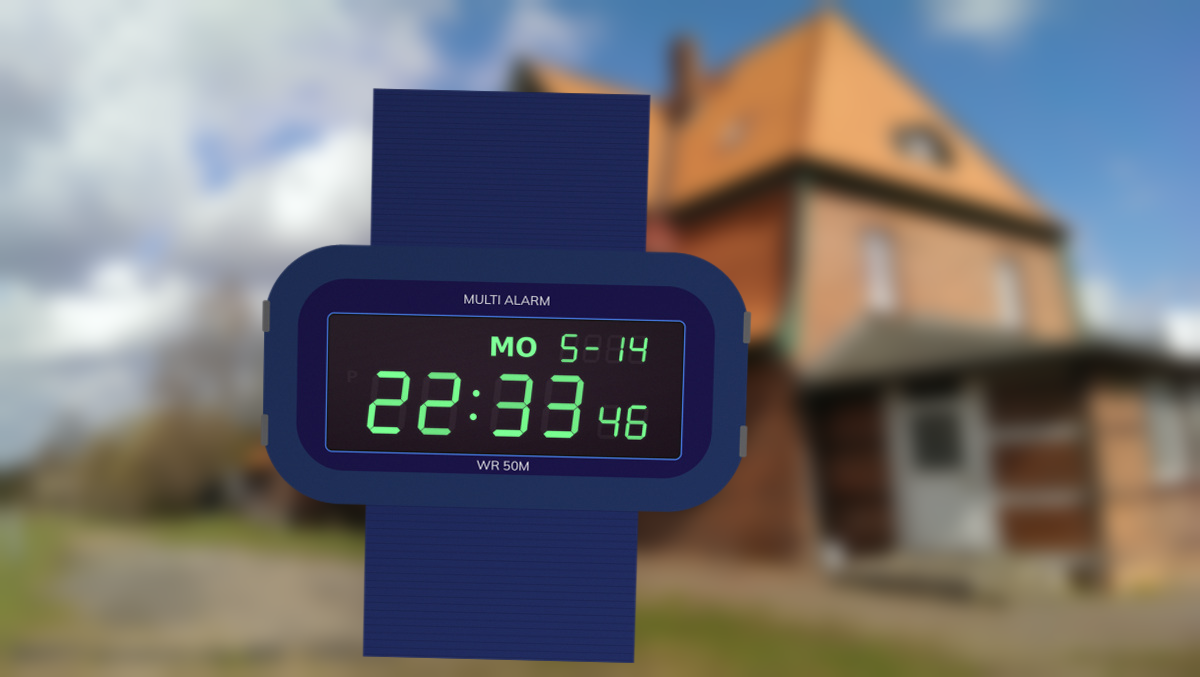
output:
22:33:46
